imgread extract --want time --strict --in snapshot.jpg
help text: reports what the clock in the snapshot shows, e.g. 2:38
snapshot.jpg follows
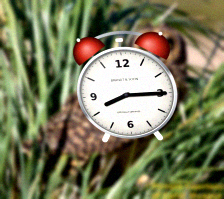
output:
8:15
